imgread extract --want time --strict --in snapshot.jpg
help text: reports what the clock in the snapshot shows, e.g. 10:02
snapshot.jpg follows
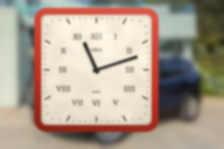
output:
11:12
